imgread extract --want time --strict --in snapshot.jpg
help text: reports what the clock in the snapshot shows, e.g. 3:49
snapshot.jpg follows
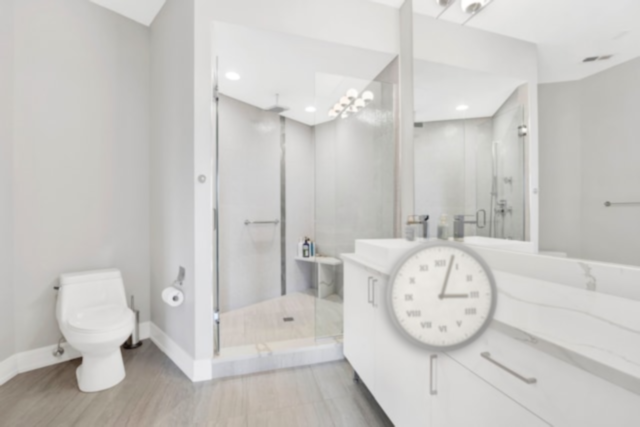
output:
3:03
